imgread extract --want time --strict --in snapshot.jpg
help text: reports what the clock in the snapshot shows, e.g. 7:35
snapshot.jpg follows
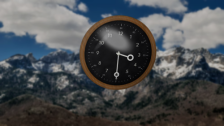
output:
3:30
